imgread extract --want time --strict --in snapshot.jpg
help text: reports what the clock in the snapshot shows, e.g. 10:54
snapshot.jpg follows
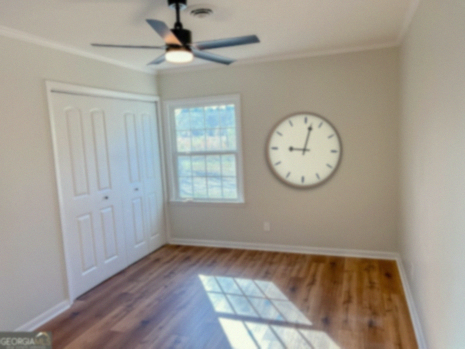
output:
9:02
